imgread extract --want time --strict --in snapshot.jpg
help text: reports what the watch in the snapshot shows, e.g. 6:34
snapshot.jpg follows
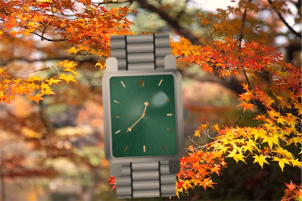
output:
12:38
